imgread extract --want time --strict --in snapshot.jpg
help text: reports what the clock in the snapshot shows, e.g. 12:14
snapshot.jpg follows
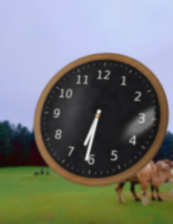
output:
6:31
